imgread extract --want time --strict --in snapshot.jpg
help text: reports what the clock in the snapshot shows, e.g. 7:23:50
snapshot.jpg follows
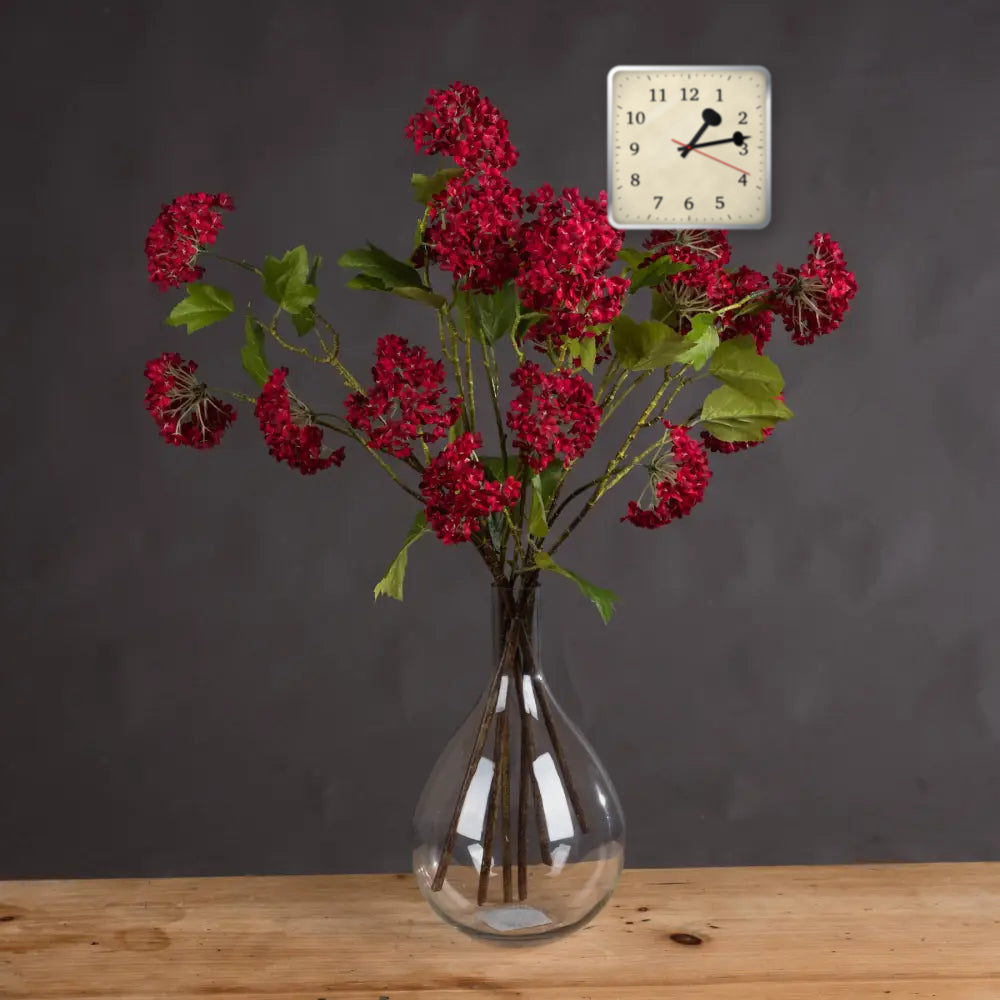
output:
1:13:19
